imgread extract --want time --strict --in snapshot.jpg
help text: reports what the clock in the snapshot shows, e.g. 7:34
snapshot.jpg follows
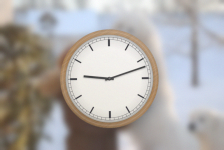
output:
9:12
